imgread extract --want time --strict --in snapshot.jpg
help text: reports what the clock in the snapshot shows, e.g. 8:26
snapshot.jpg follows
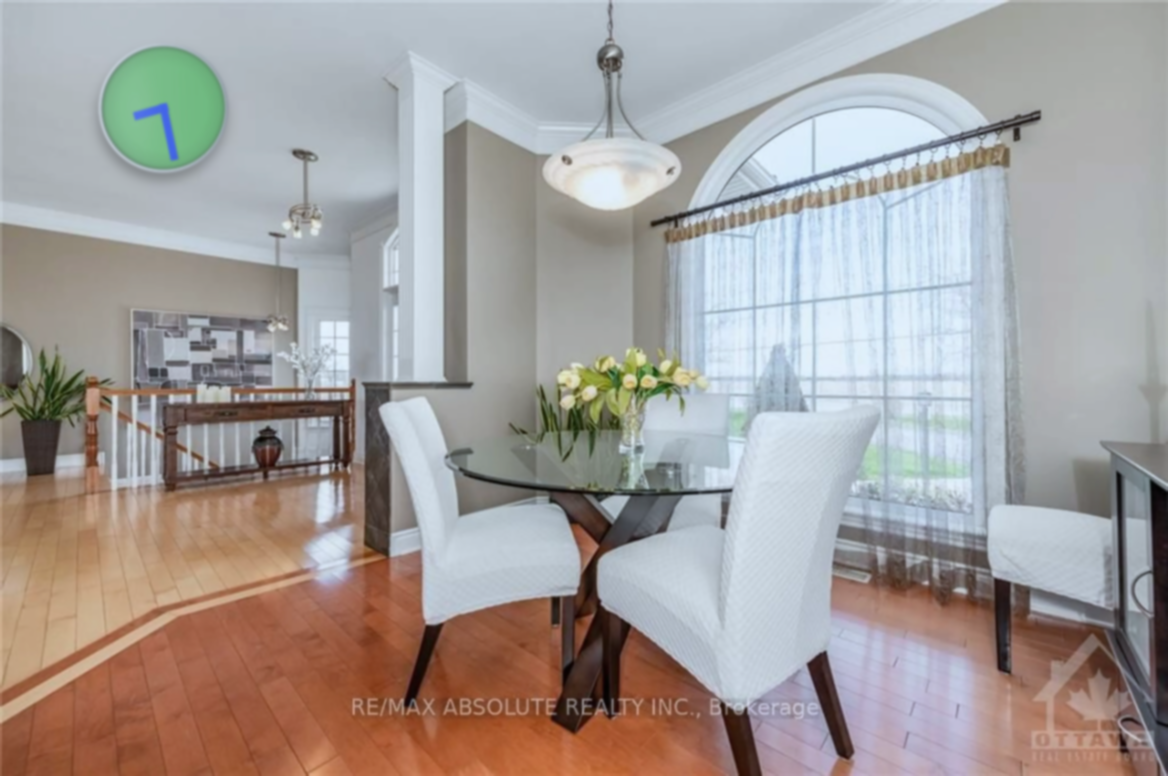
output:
8:28
